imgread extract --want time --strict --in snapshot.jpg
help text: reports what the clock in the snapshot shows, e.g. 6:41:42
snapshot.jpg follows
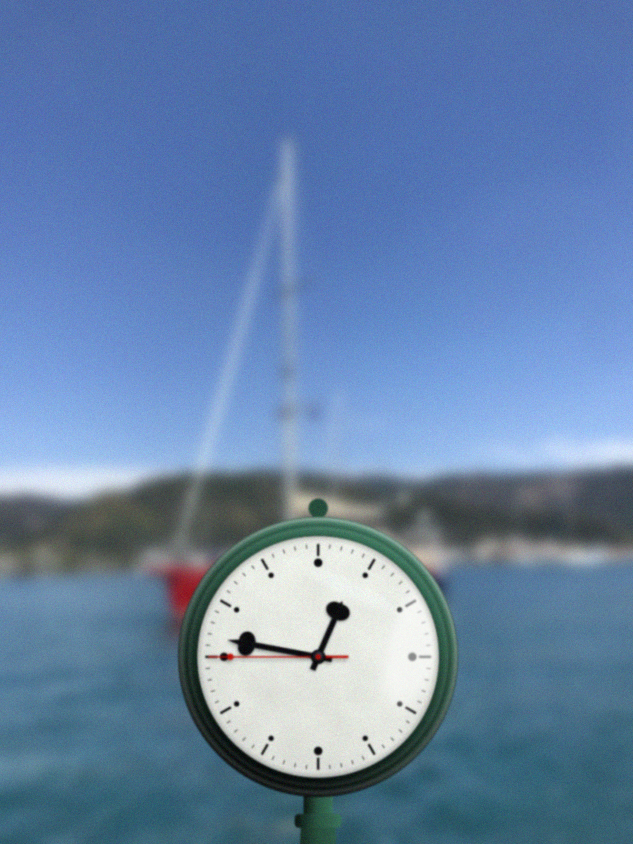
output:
12:46:45
